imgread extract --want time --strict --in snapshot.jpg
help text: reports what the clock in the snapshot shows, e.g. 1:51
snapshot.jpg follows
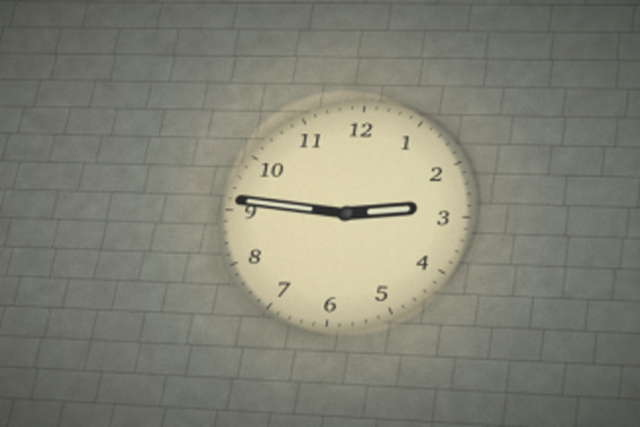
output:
2:46
